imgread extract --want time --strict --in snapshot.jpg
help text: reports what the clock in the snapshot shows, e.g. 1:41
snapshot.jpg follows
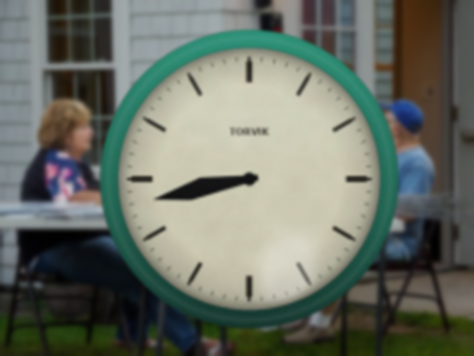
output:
8:43
